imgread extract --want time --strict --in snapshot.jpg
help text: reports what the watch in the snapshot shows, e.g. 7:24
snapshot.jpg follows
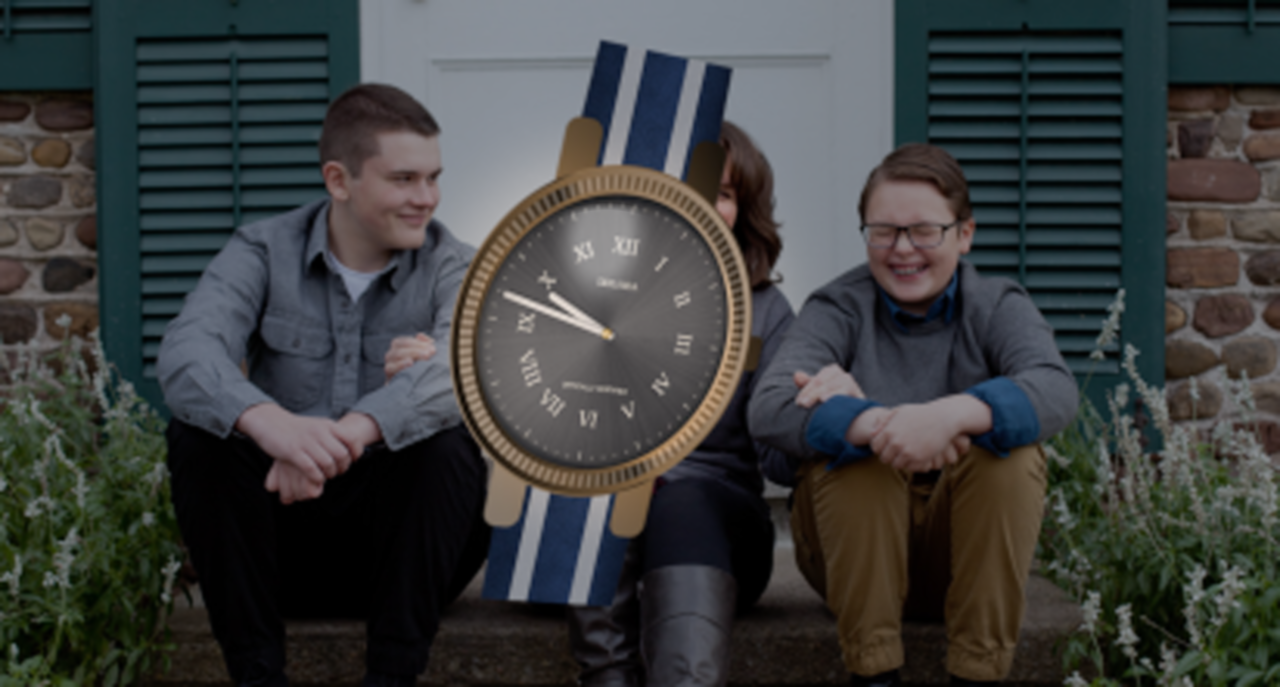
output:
9:47
